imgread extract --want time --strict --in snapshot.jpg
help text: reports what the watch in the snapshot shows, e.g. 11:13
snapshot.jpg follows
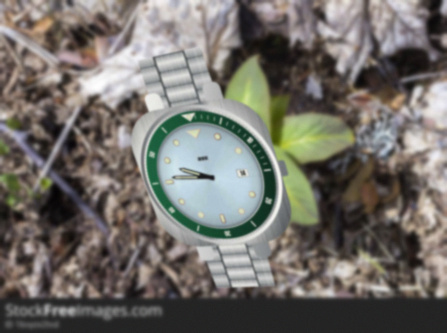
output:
9:46
